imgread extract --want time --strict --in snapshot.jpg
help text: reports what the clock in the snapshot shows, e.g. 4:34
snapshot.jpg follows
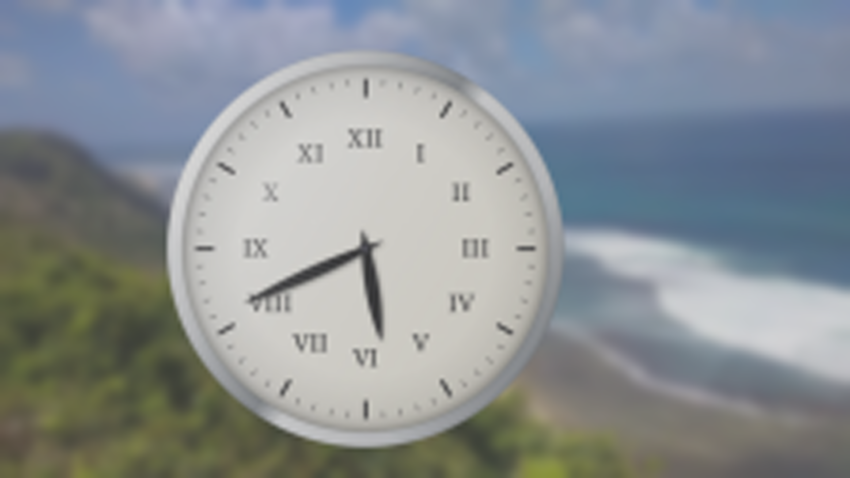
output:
5:41
